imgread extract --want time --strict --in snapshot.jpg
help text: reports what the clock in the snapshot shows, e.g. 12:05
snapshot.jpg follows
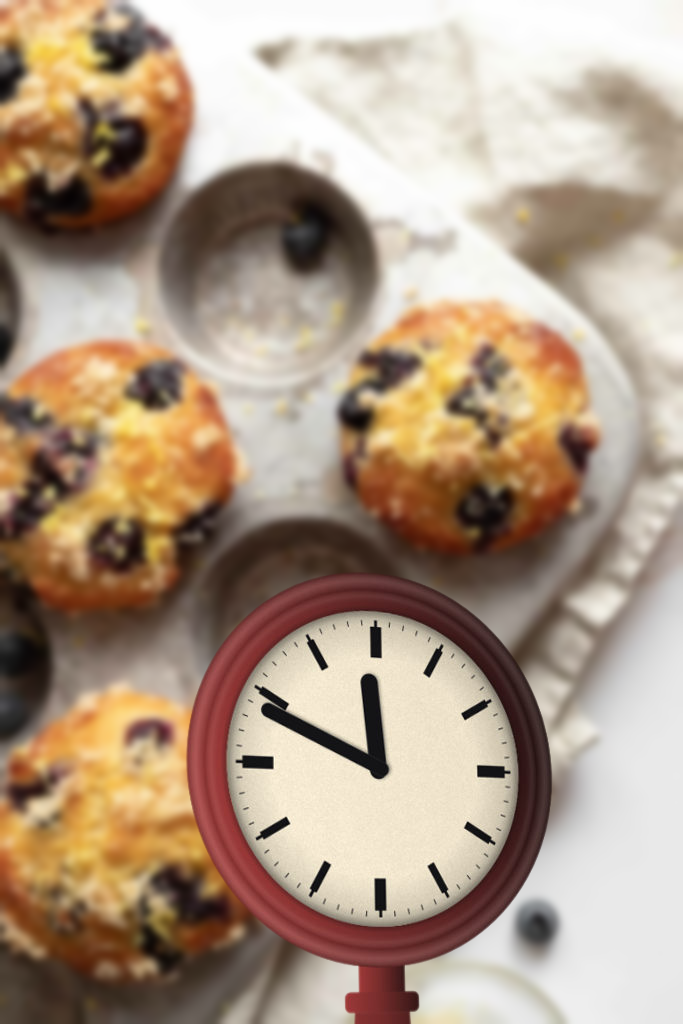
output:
11:49
